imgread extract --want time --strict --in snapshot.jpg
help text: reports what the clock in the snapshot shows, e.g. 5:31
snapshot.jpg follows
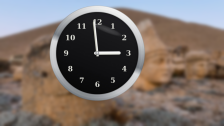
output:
2:59
